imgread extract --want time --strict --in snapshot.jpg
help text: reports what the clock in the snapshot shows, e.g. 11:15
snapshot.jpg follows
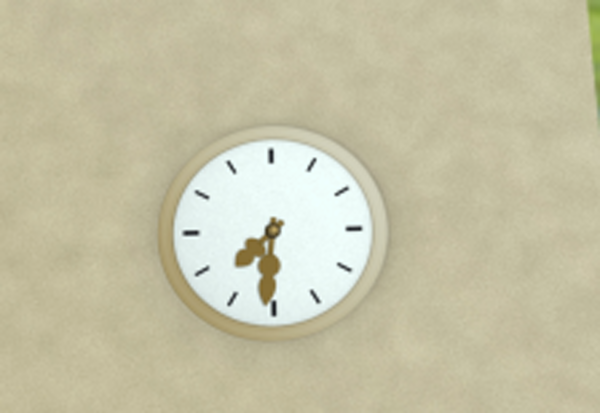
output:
7:31
